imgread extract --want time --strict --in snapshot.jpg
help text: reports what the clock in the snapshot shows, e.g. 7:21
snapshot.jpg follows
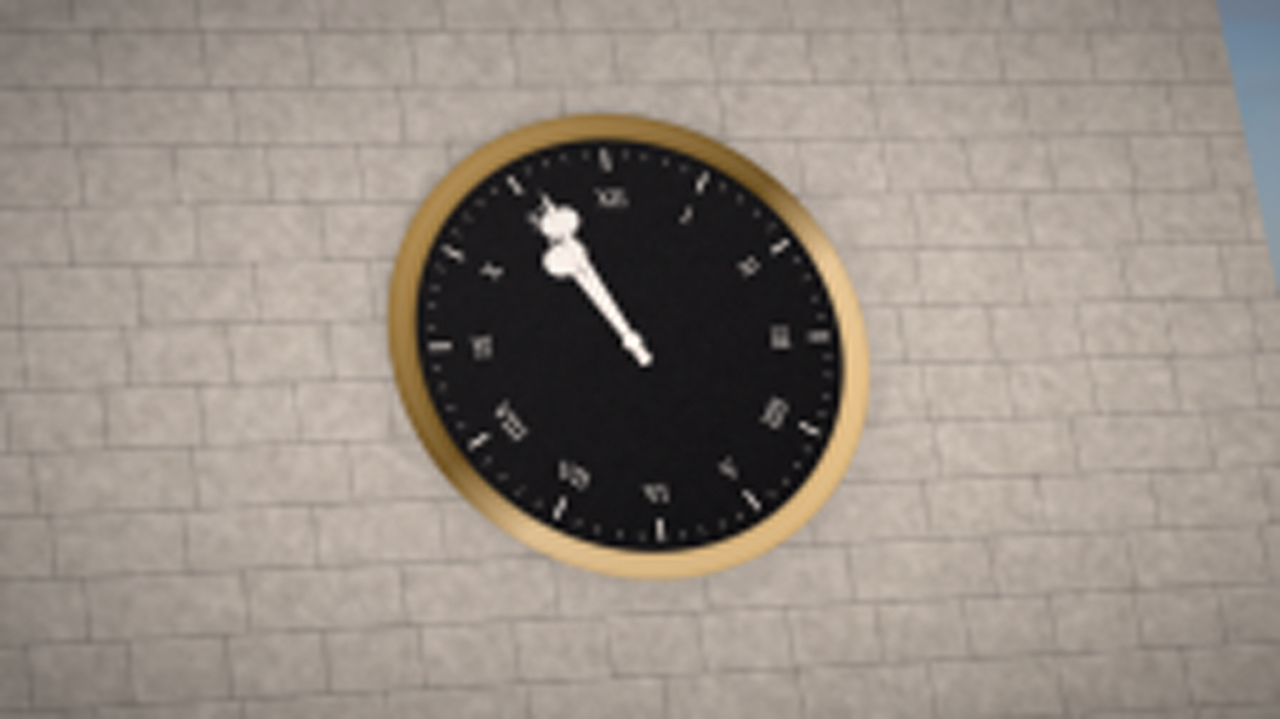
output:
10:56
